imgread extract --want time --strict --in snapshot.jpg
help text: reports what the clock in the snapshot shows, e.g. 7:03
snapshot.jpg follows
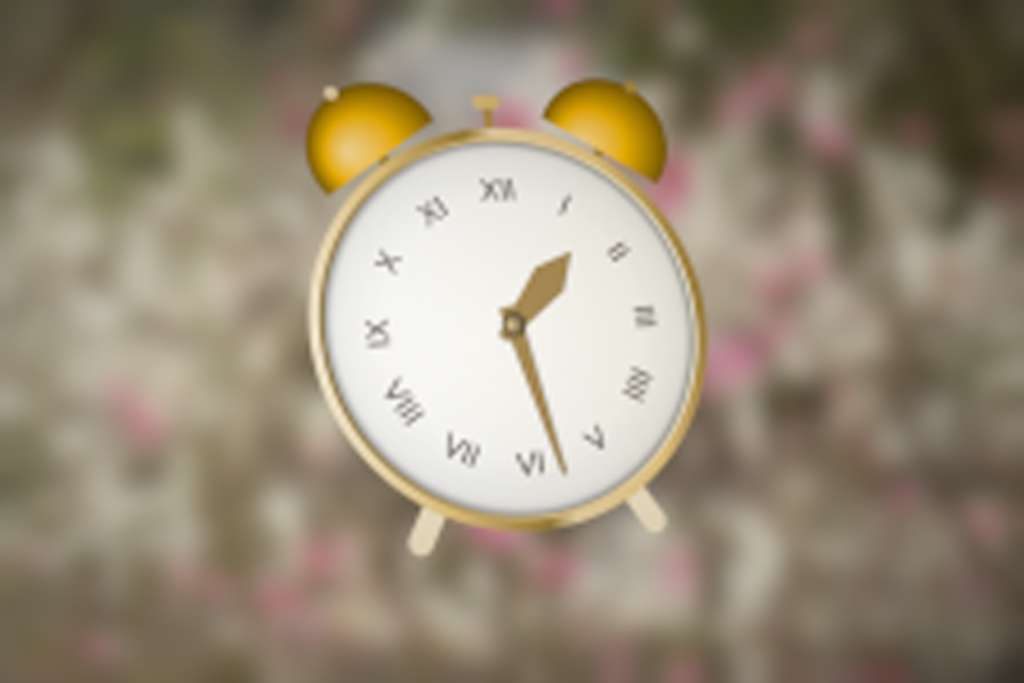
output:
1:28
